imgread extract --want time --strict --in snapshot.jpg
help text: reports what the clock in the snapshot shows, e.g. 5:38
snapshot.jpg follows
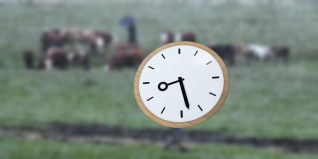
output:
8:28
